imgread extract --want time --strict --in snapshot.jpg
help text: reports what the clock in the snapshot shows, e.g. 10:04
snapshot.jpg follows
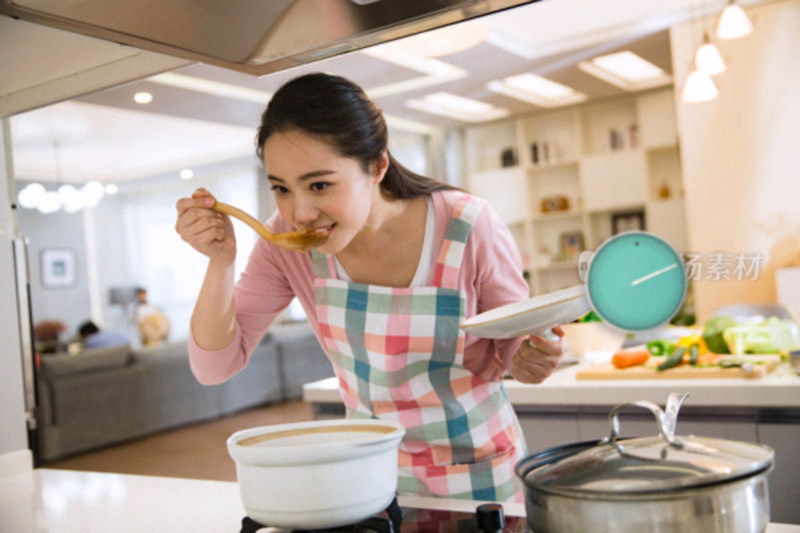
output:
2:11
